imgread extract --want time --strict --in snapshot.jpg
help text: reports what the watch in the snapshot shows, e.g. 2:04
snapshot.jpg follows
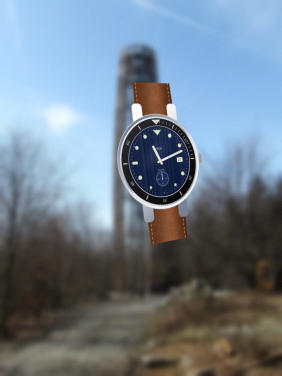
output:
11:12
